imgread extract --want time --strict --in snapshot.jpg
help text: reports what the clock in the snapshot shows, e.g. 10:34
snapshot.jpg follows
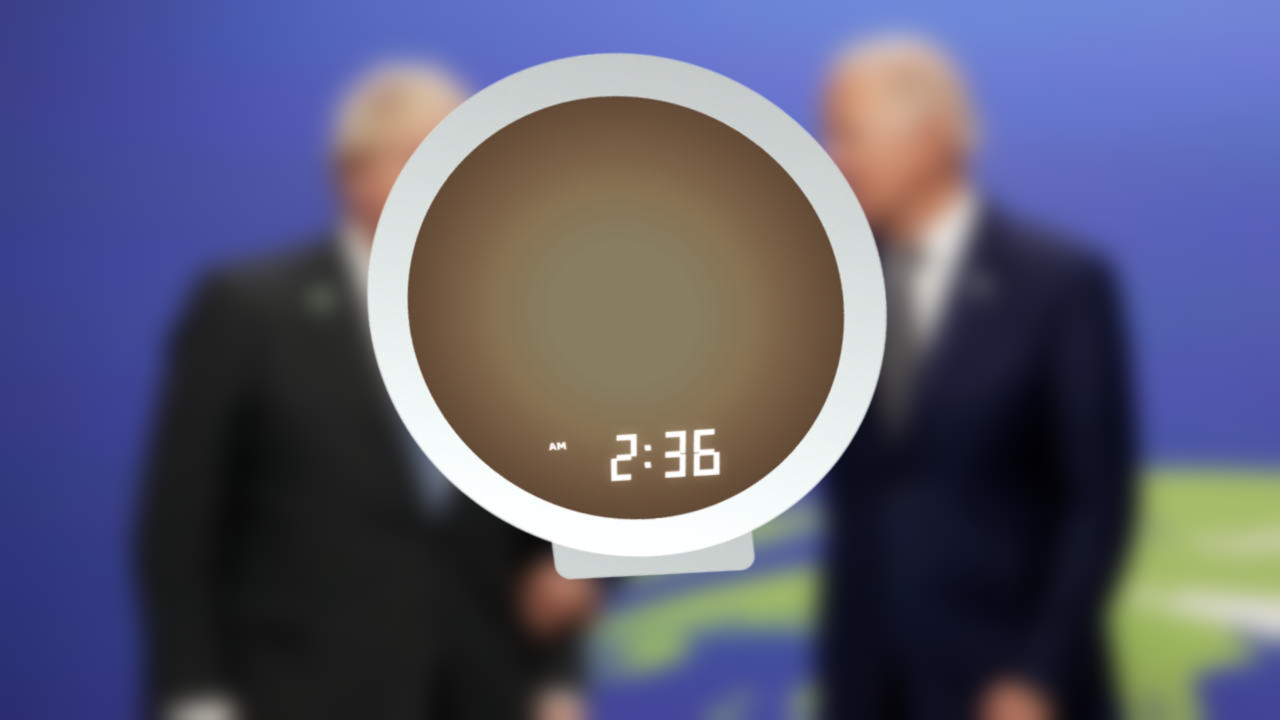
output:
2:36
